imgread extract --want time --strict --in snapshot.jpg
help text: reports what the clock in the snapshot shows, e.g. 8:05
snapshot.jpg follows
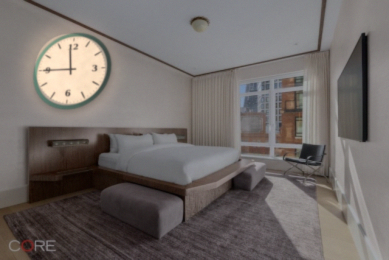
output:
11:45
